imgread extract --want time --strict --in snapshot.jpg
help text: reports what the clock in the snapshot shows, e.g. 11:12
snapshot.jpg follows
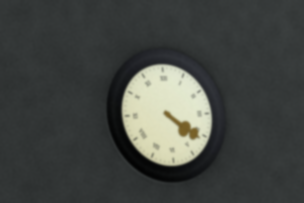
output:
4:21
